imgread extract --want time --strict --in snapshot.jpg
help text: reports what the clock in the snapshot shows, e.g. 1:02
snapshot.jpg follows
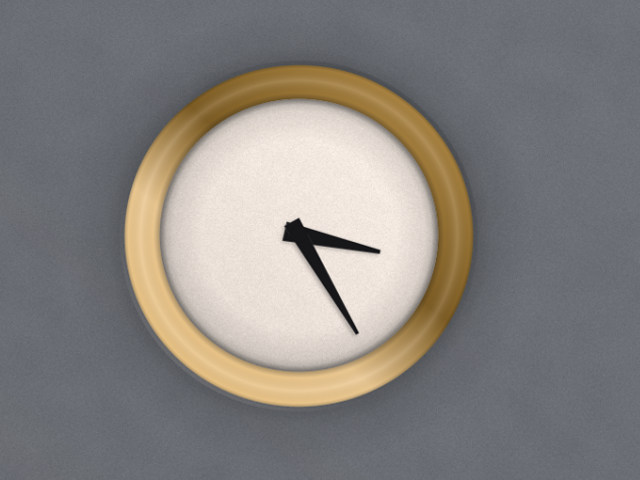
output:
3:25
